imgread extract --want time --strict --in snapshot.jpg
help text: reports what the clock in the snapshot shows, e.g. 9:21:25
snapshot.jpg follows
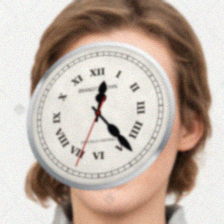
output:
12:23:34
